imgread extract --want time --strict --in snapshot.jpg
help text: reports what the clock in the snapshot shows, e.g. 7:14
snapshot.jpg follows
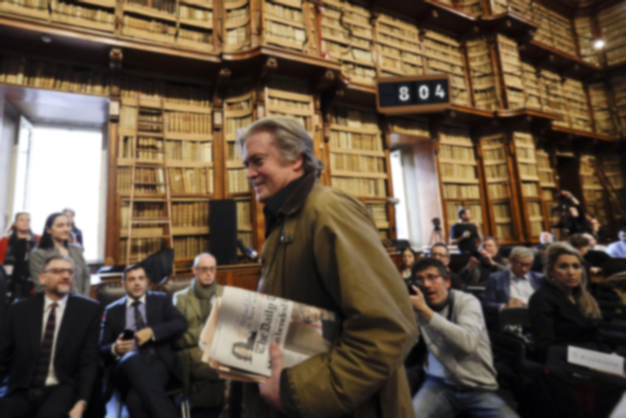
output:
8:04
